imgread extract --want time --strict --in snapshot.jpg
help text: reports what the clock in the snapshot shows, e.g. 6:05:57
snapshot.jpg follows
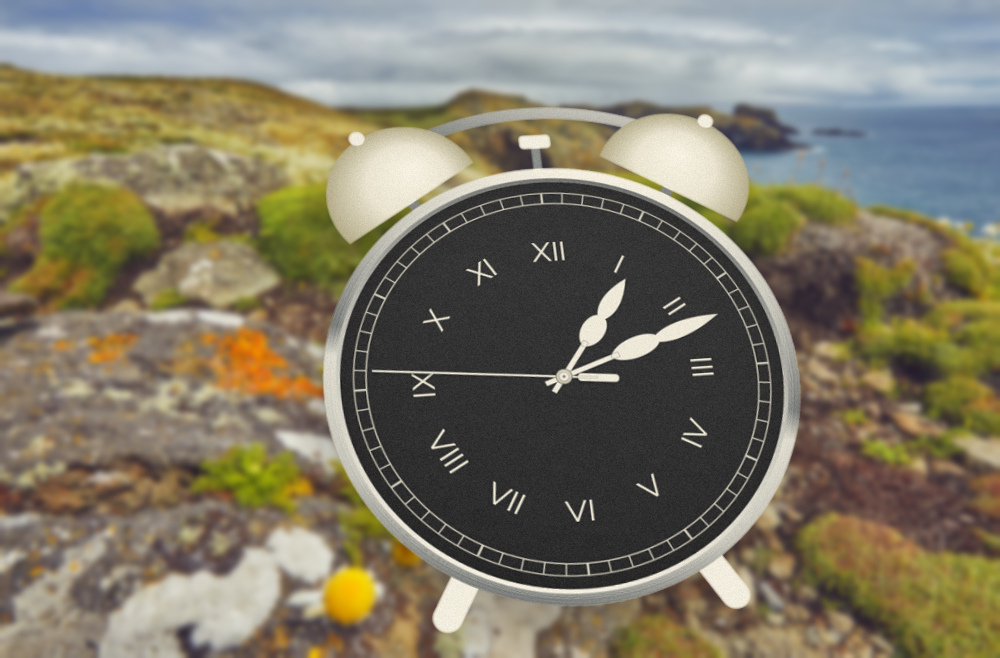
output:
1:11:46
